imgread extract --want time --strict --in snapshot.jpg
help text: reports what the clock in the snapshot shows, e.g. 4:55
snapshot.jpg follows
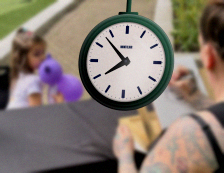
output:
7:53
